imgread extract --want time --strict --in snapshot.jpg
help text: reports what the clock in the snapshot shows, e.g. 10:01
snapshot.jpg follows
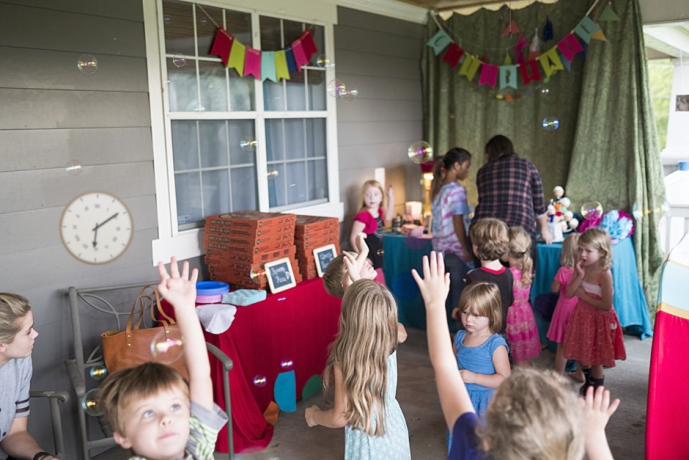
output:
6:09
